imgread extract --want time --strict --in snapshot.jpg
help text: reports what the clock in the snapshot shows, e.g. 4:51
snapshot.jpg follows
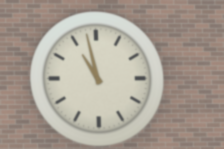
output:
10:58
